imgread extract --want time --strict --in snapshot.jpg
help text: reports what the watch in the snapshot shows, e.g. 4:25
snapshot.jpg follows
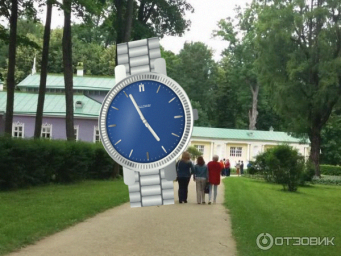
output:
4:56
